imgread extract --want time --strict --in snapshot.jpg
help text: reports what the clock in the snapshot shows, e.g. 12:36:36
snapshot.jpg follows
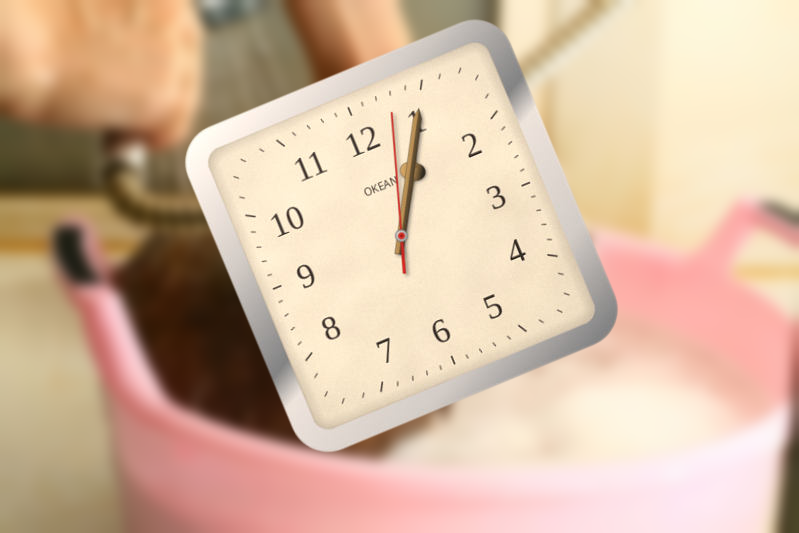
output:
1:05:03
